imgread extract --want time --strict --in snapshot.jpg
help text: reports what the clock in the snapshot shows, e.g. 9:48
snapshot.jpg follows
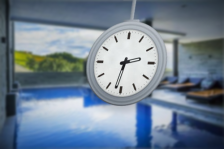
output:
2:32
